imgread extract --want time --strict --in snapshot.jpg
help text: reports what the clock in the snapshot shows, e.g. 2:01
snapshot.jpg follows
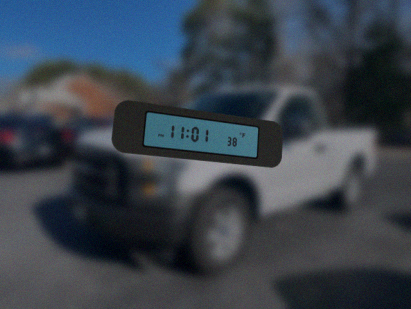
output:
11:01
